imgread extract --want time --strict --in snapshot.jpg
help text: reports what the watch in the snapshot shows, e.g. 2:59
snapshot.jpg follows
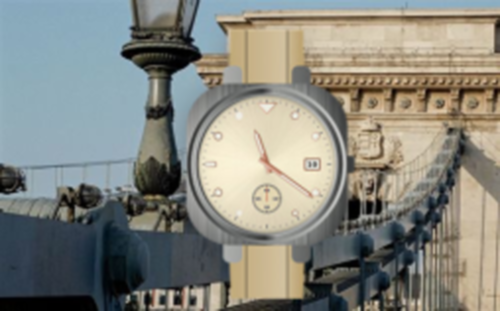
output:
11:21
